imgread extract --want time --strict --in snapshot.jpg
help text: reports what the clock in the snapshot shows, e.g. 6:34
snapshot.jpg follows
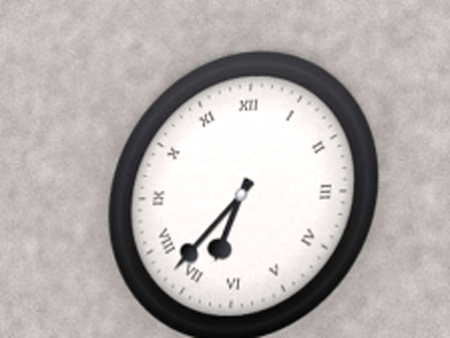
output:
6:37
